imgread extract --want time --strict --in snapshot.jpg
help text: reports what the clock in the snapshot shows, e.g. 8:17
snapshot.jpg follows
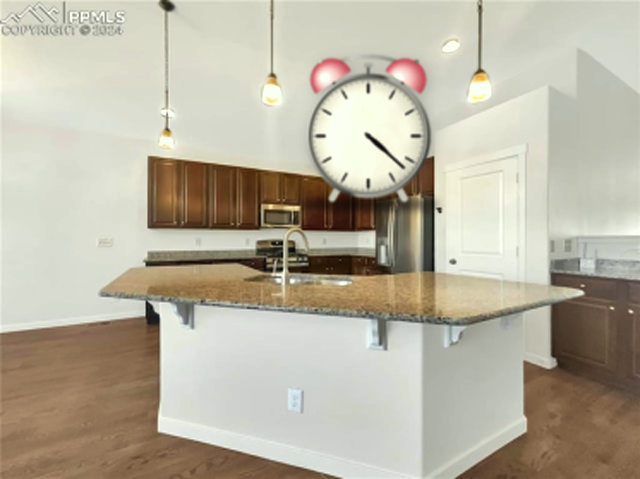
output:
4:22
